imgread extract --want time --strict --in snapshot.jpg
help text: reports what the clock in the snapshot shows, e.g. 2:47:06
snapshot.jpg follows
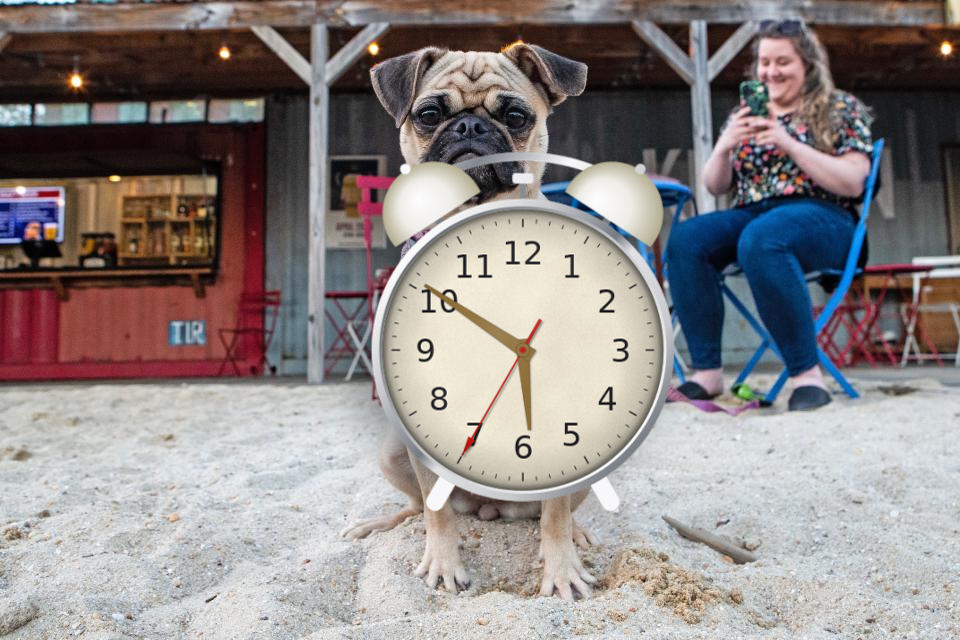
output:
5:50:35
